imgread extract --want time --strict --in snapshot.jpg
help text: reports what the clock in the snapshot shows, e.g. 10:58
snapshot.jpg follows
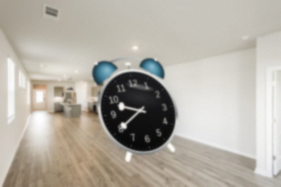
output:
9:40
